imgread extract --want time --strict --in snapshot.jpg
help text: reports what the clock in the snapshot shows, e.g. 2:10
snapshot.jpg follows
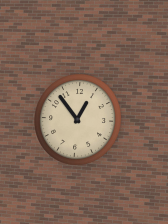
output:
12:53
